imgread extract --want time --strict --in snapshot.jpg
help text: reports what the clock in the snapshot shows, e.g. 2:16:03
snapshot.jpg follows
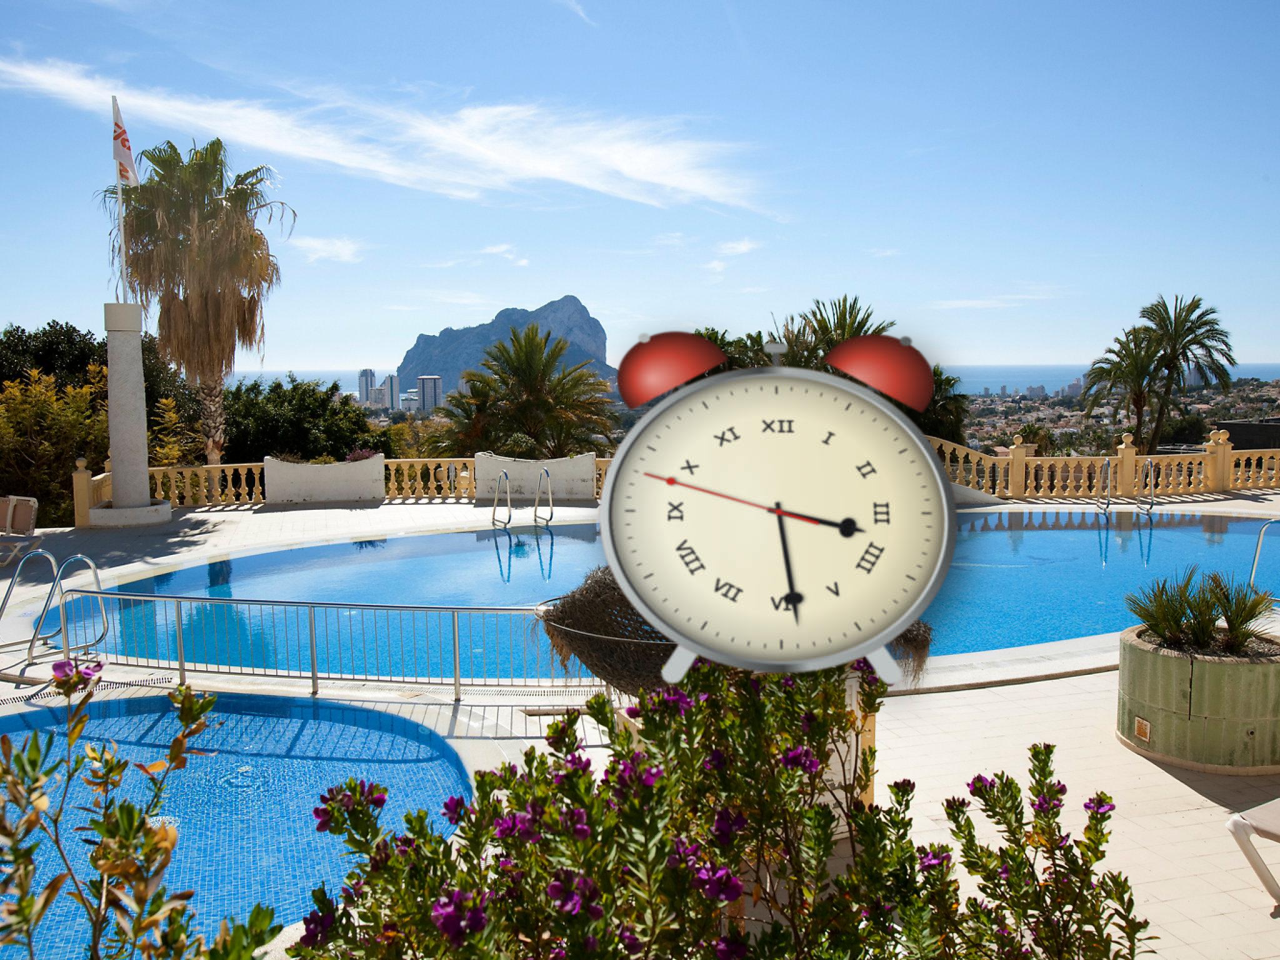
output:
3:28:48
